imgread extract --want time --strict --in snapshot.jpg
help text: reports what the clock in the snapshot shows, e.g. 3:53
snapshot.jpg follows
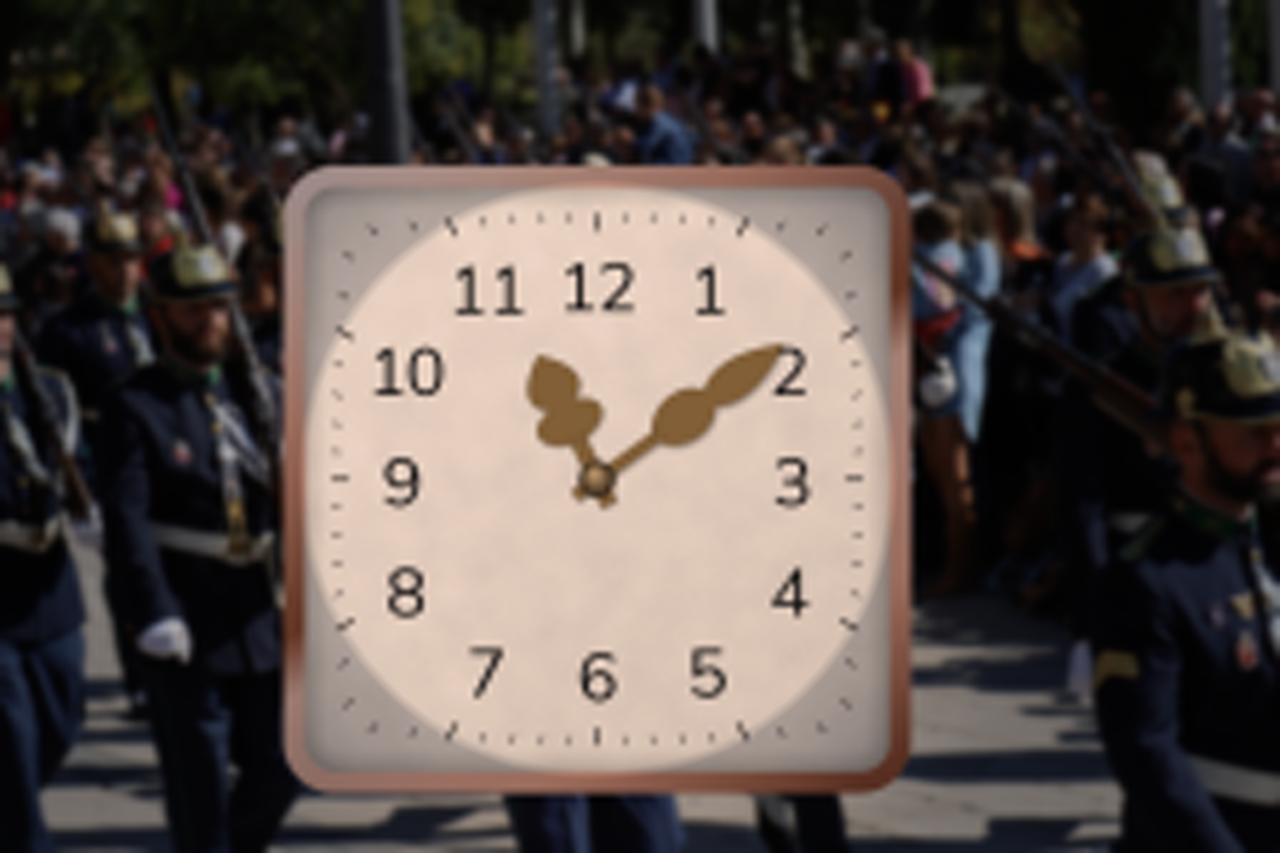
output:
11:09
